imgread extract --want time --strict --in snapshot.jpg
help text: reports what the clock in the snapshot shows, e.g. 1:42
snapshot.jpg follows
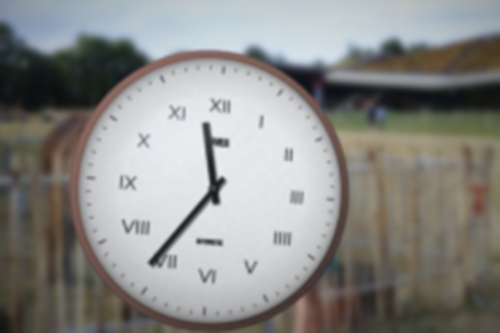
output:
11:36
